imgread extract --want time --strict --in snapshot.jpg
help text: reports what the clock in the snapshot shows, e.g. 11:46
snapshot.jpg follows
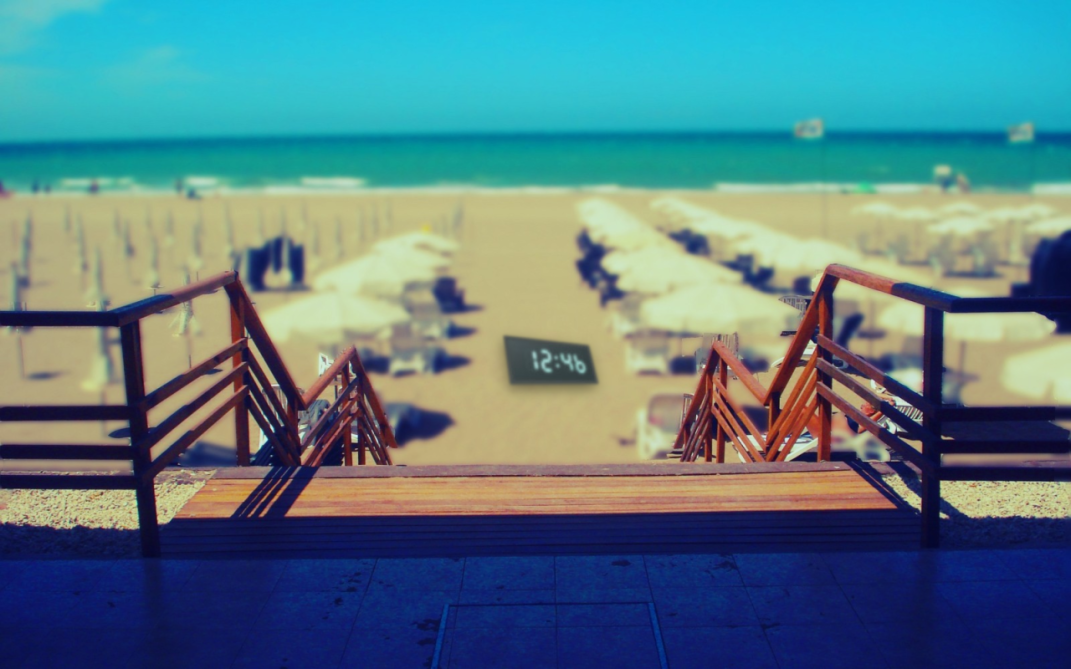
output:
12:46
